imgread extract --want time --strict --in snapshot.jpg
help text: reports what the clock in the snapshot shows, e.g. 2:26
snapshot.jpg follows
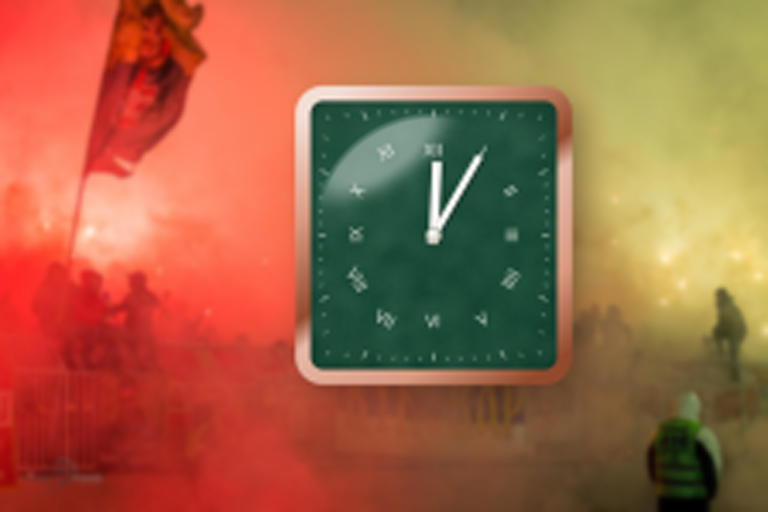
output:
12:05
